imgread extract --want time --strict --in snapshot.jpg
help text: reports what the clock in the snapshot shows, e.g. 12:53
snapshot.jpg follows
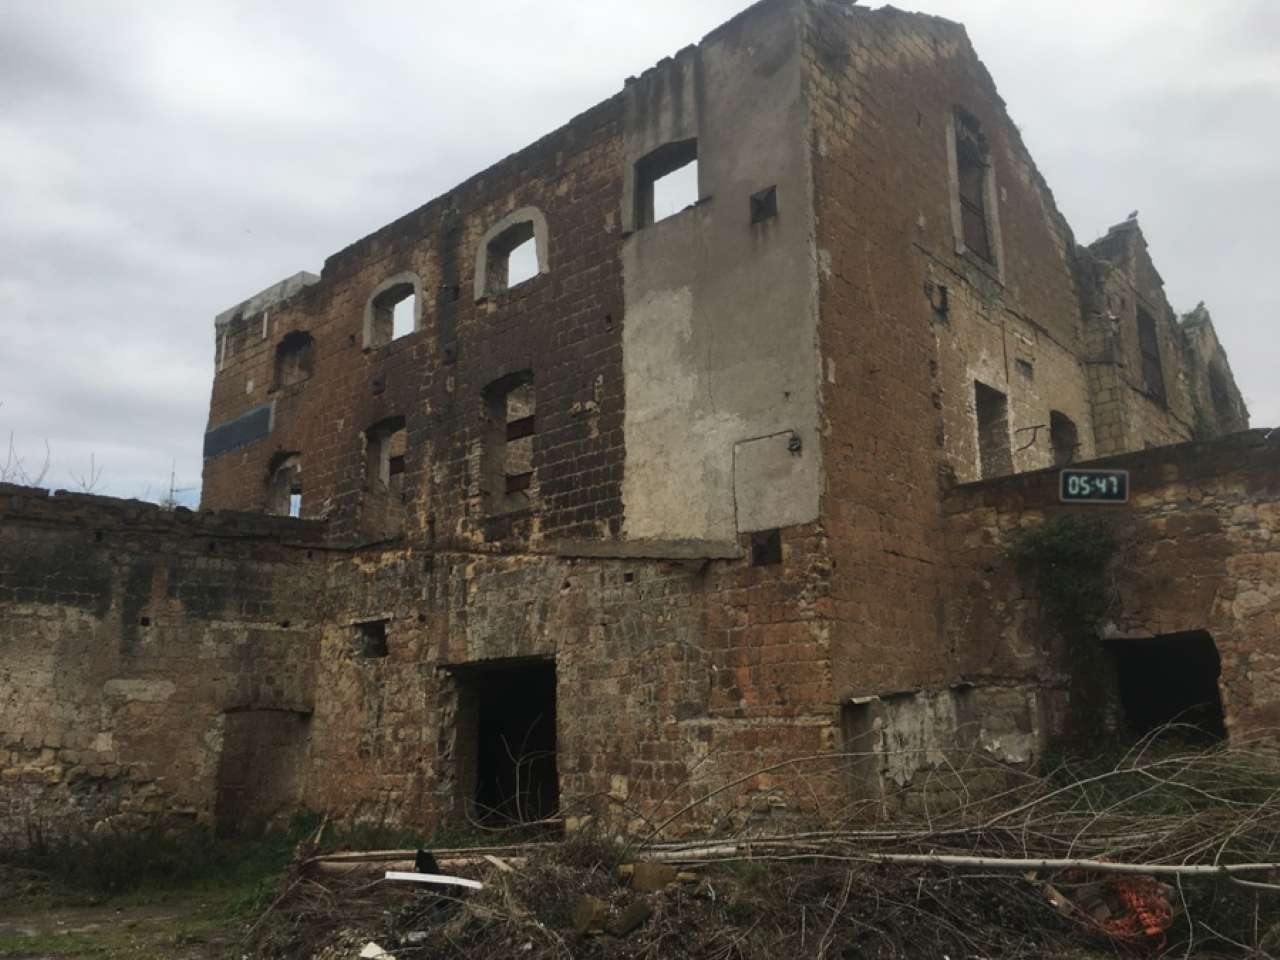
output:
5:47
